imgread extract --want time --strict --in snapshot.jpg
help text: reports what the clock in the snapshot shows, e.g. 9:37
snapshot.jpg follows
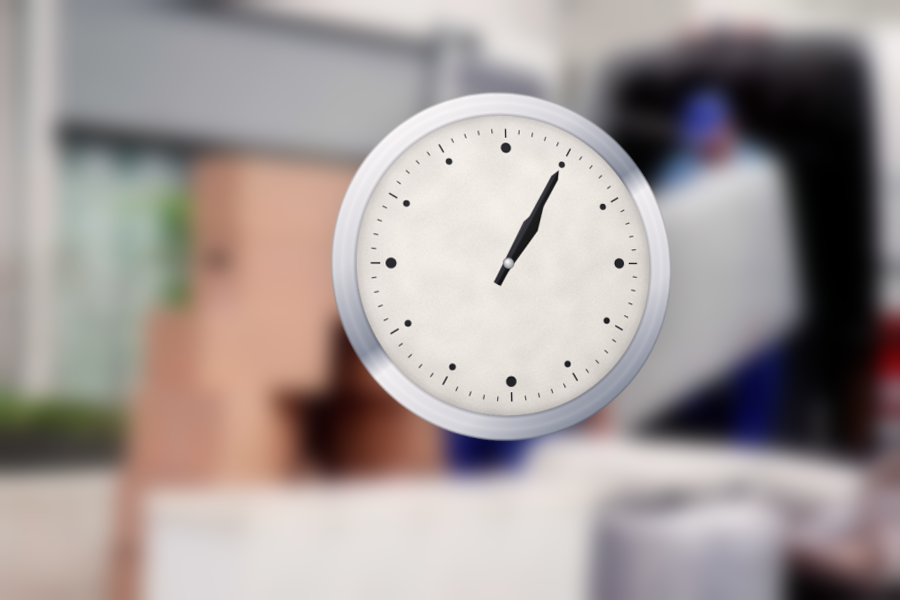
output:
1:05
